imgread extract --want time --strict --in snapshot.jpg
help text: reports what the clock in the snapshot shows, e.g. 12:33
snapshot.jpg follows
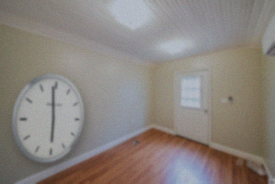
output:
5:59
